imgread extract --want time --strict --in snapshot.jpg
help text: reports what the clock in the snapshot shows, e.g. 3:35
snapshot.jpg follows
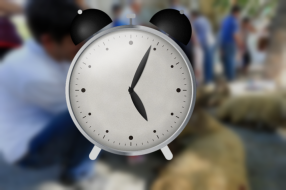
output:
5:04
